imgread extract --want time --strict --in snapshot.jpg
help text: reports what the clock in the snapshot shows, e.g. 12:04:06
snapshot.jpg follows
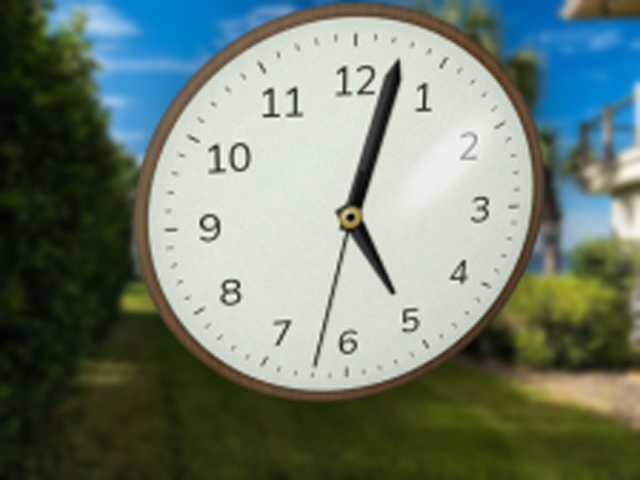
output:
5:02:32
